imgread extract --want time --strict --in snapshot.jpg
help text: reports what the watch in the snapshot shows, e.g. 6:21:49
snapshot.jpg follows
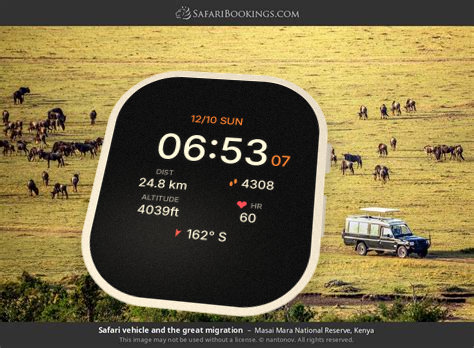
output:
6:53:07
